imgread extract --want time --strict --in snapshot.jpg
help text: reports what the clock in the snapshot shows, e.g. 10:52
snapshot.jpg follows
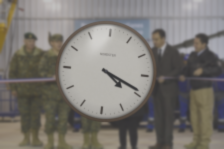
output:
4:19
